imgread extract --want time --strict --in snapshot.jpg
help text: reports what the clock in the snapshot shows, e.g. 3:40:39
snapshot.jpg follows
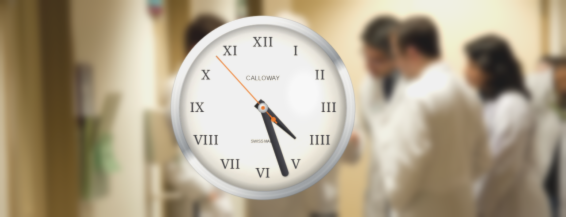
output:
4:26:53
